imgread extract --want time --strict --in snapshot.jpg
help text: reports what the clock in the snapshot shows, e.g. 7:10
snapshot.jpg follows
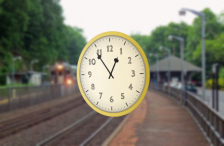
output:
12:54
